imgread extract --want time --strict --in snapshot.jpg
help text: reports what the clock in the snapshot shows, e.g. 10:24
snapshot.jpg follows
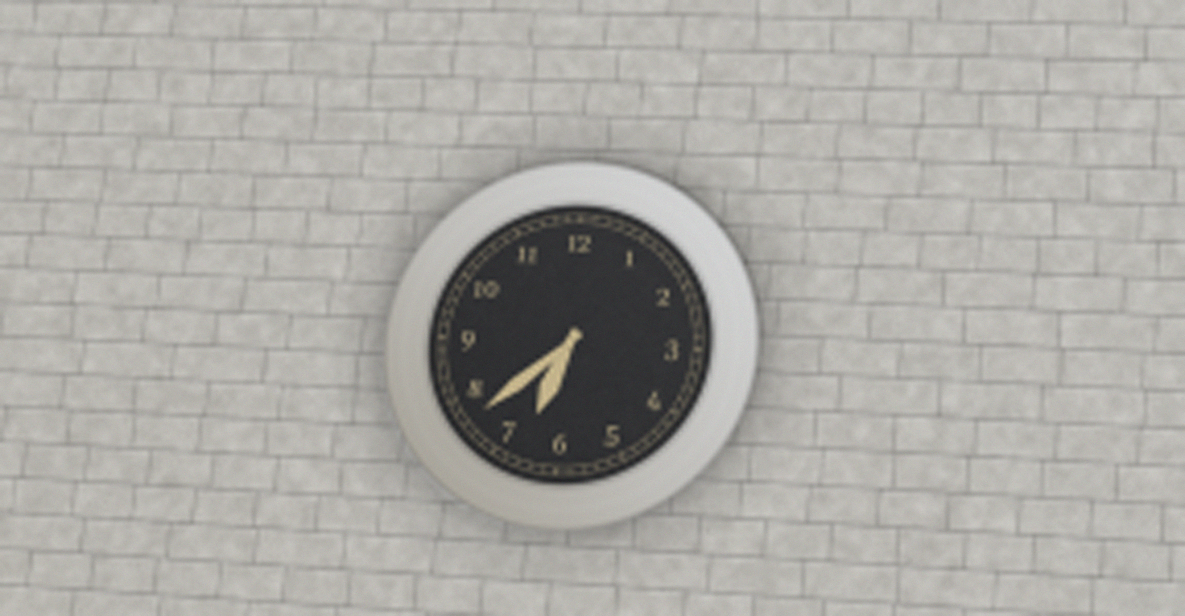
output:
6:38
